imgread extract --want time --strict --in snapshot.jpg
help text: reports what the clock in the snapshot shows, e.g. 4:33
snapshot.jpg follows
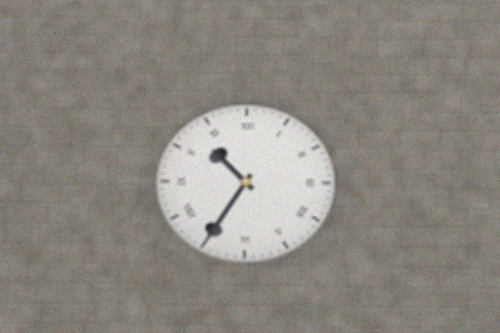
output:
10:35
